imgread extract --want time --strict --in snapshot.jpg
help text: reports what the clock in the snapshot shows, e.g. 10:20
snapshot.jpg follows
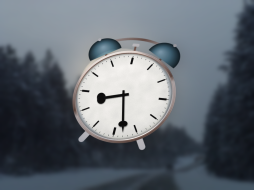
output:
8:28
